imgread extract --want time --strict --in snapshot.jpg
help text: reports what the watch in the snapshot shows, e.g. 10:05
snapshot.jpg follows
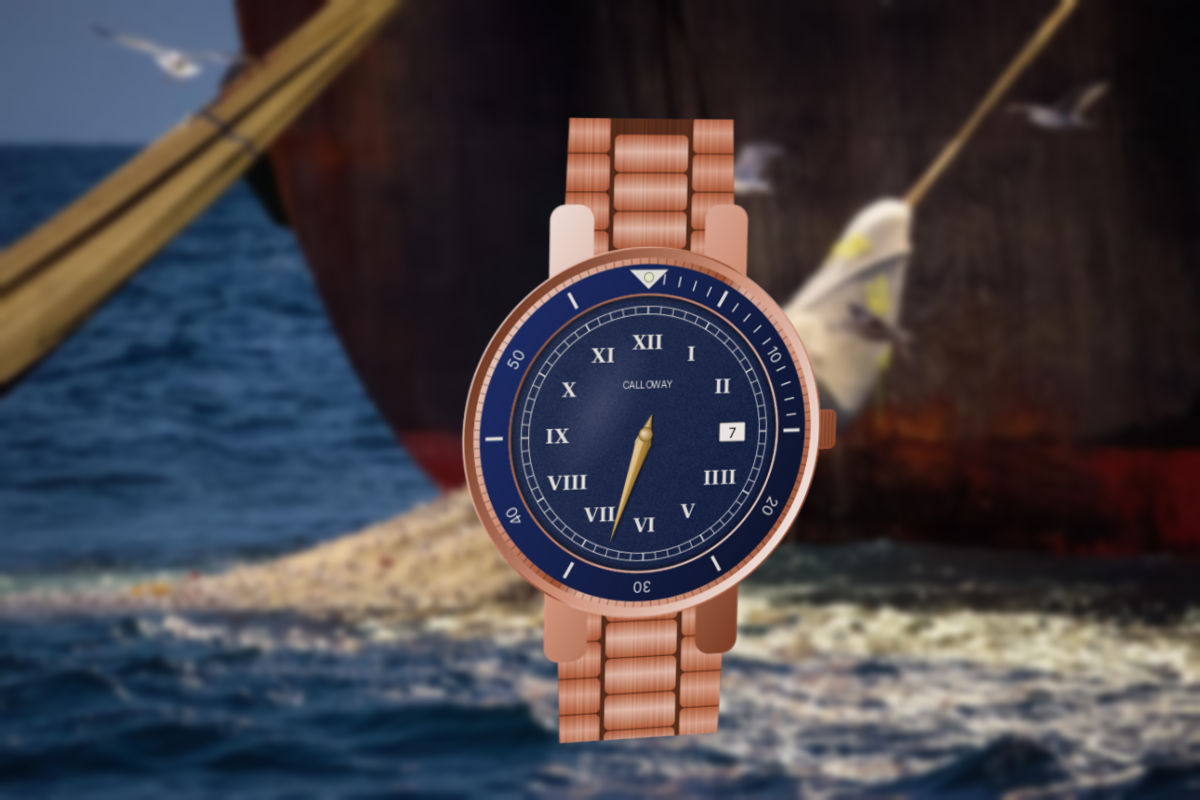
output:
6:33
